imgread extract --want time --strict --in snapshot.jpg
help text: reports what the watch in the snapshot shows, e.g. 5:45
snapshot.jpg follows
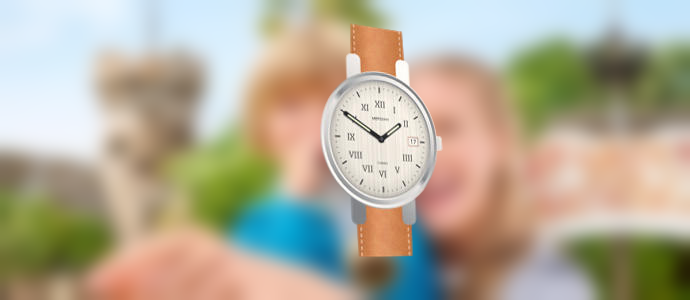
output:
1:50
